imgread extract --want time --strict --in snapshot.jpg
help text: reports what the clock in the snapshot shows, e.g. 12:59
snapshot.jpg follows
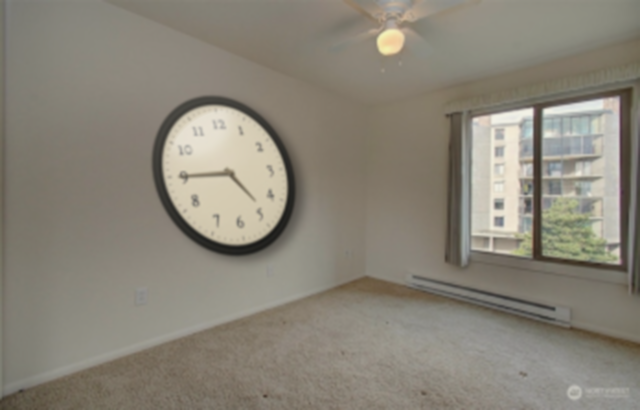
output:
4:45
